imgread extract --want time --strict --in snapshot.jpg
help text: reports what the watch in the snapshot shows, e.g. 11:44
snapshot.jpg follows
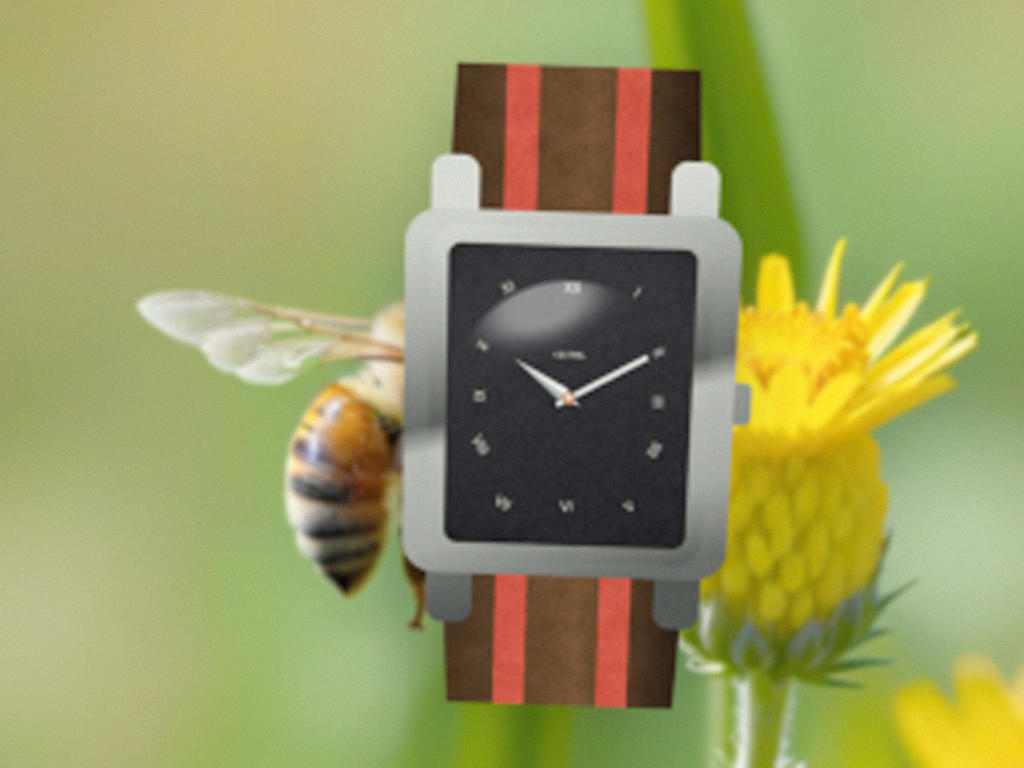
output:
10:10
